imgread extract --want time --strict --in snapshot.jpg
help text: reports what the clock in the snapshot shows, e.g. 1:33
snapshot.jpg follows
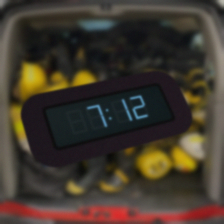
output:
7:12
